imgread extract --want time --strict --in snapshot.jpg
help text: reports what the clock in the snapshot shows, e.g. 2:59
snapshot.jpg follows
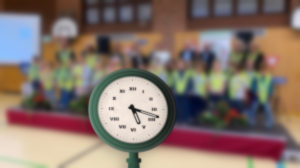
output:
5:18
